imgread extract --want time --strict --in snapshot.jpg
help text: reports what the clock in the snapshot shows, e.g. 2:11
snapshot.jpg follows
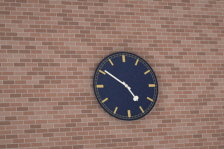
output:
4:51
